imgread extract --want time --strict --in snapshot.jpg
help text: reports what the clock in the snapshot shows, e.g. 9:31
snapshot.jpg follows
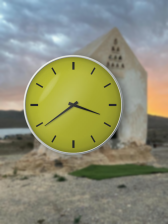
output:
3:39
